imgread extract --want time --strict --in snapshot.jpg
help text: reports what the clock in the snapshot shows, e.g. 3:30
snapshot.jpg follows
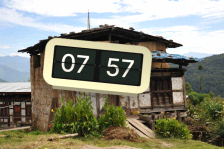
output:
7:57
